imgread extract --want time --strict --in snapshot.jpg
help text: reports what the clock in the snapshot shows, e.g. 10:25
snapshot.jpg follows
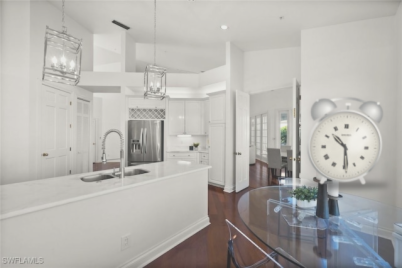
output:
10:29
